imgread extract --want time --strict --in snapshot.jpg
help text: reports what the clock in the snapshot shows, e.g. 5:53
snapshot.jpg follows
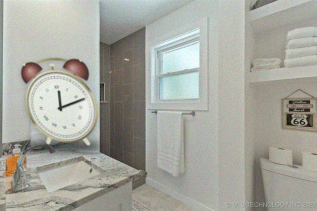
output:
12:12
